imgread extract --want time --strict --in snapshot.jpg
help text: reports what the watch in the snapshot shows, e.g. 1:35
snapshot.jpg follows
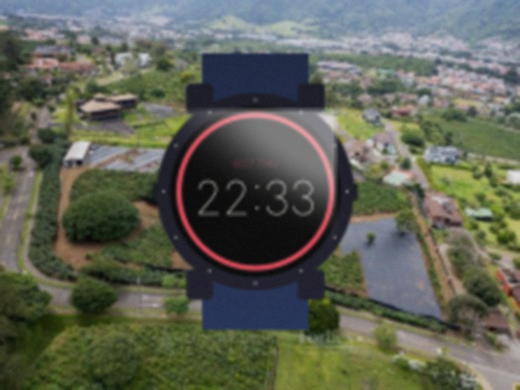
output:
22:33
